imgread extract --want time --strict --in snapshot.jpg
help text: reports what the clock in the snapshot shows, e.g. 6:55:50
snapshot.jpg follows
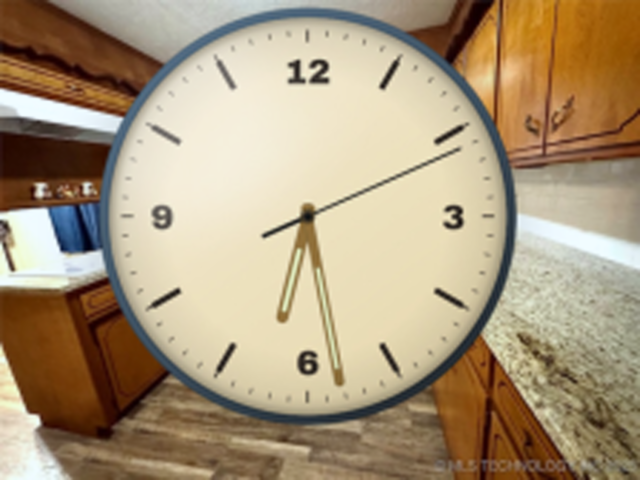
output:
6:28:11
